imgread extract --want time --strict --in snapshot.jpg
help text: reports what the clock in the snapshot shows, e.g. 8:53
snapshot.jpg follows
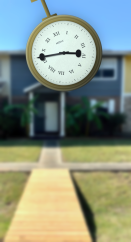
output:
3:47
